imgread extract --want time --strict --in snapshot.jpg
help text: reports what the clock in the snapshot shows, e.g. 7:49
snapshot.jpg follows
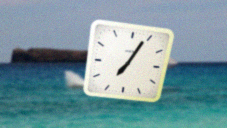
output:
7:04
